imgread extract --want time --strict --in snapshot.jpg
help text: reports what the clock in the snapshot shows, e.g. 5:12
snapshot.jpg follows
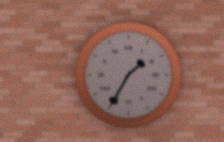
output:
1:35
